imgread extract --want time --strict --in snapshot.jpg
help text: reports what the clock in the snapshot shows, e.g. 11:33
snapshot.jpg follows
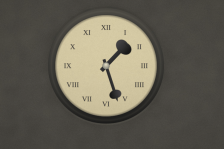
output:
1:27
